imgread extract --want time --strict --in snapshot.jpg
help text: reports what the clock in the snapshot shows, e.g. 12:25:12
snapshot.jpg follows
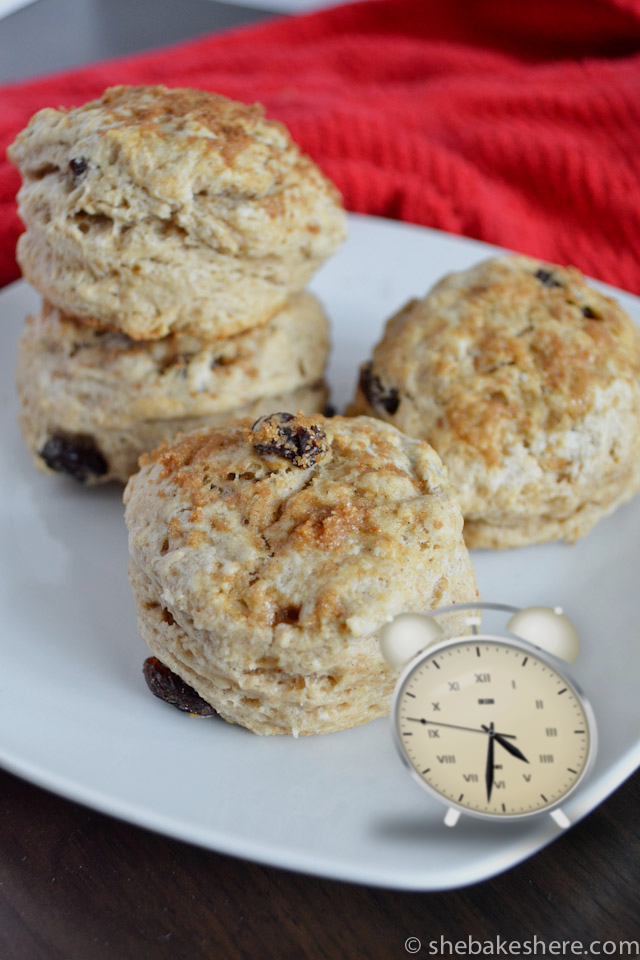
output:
4:31:47
